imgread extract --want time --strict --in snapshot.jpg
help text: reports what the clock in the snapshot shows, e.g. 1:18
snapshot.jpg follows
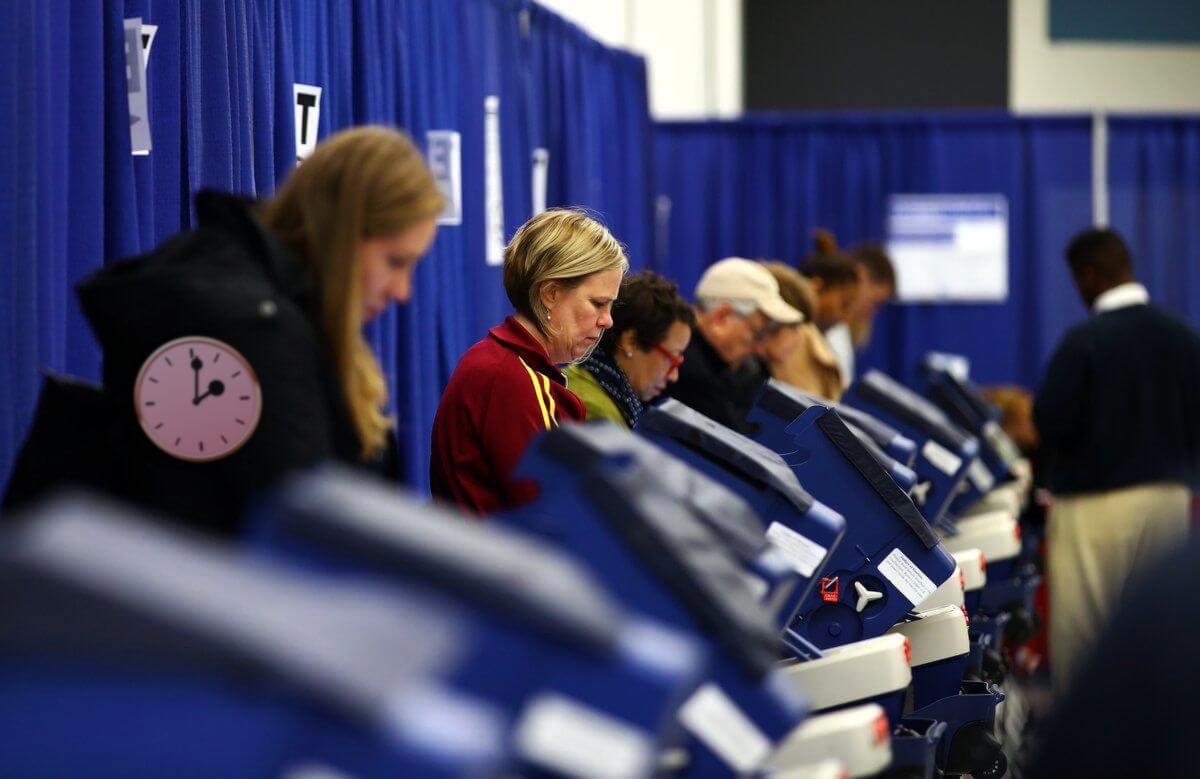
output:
2:01
